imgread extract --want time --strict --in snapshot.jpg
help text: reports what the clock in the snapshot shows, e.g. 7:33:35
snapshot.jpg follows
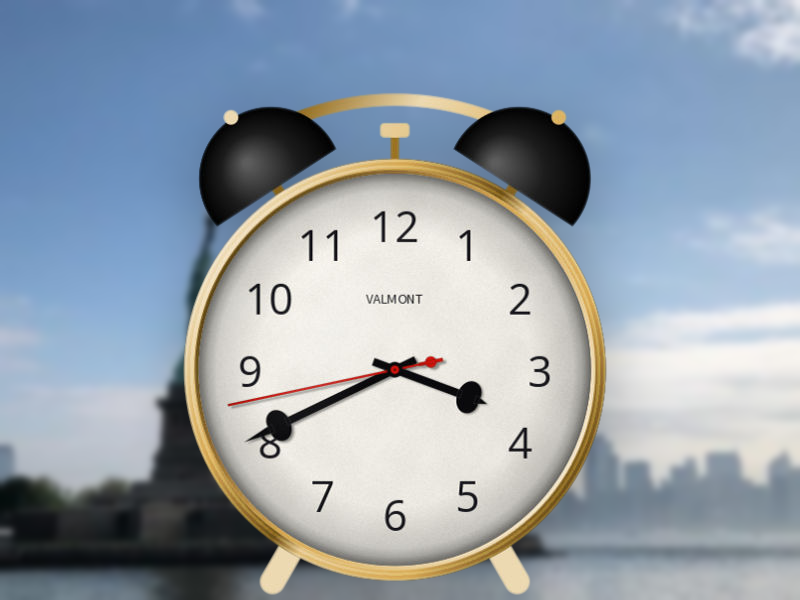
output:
3:40:43
